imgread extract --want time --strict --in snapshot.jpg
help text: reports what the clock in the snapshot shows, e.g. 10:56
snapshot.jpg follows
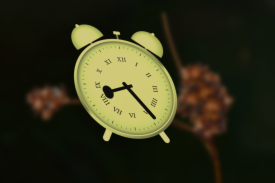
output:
8:24
